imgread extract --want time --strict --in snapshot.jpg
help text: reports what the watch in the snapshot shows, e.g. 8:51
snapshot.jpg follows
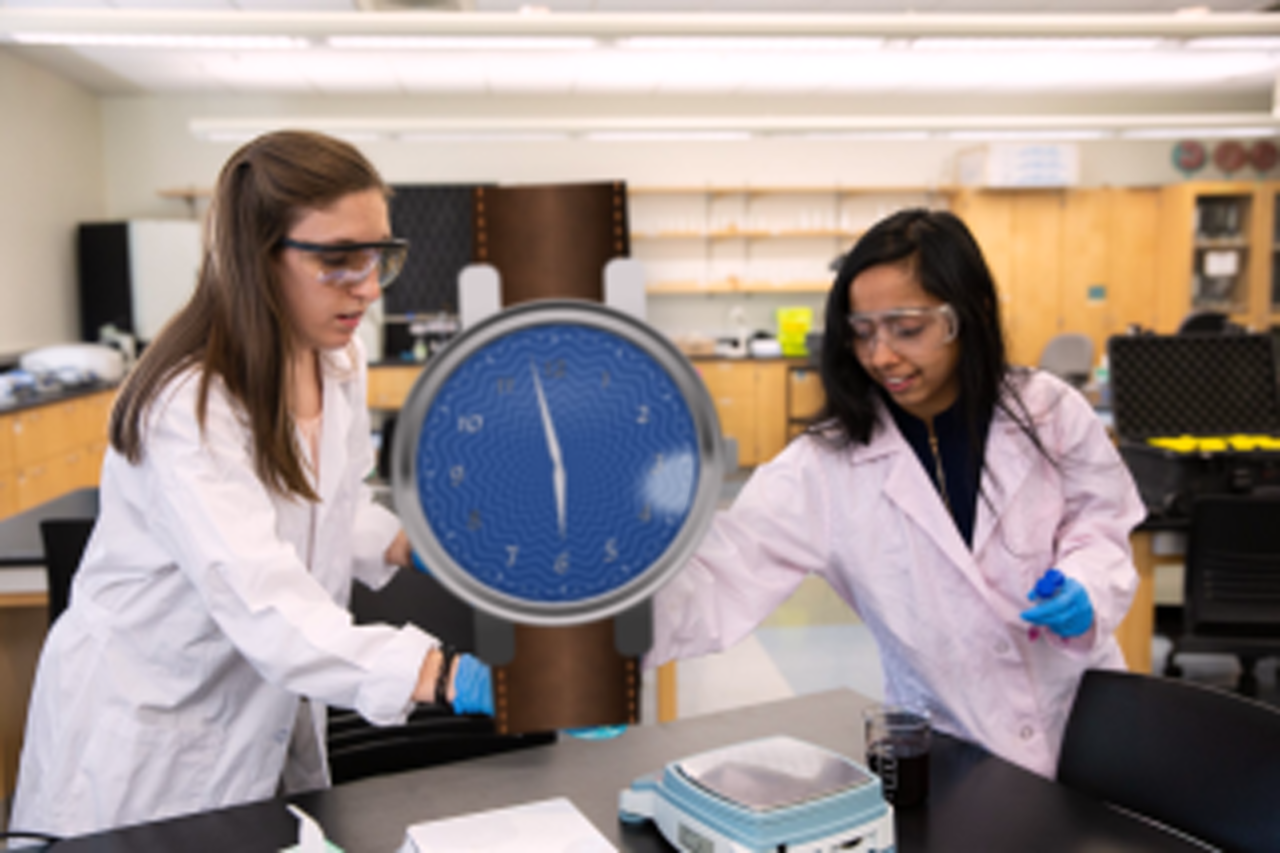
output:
5:58
